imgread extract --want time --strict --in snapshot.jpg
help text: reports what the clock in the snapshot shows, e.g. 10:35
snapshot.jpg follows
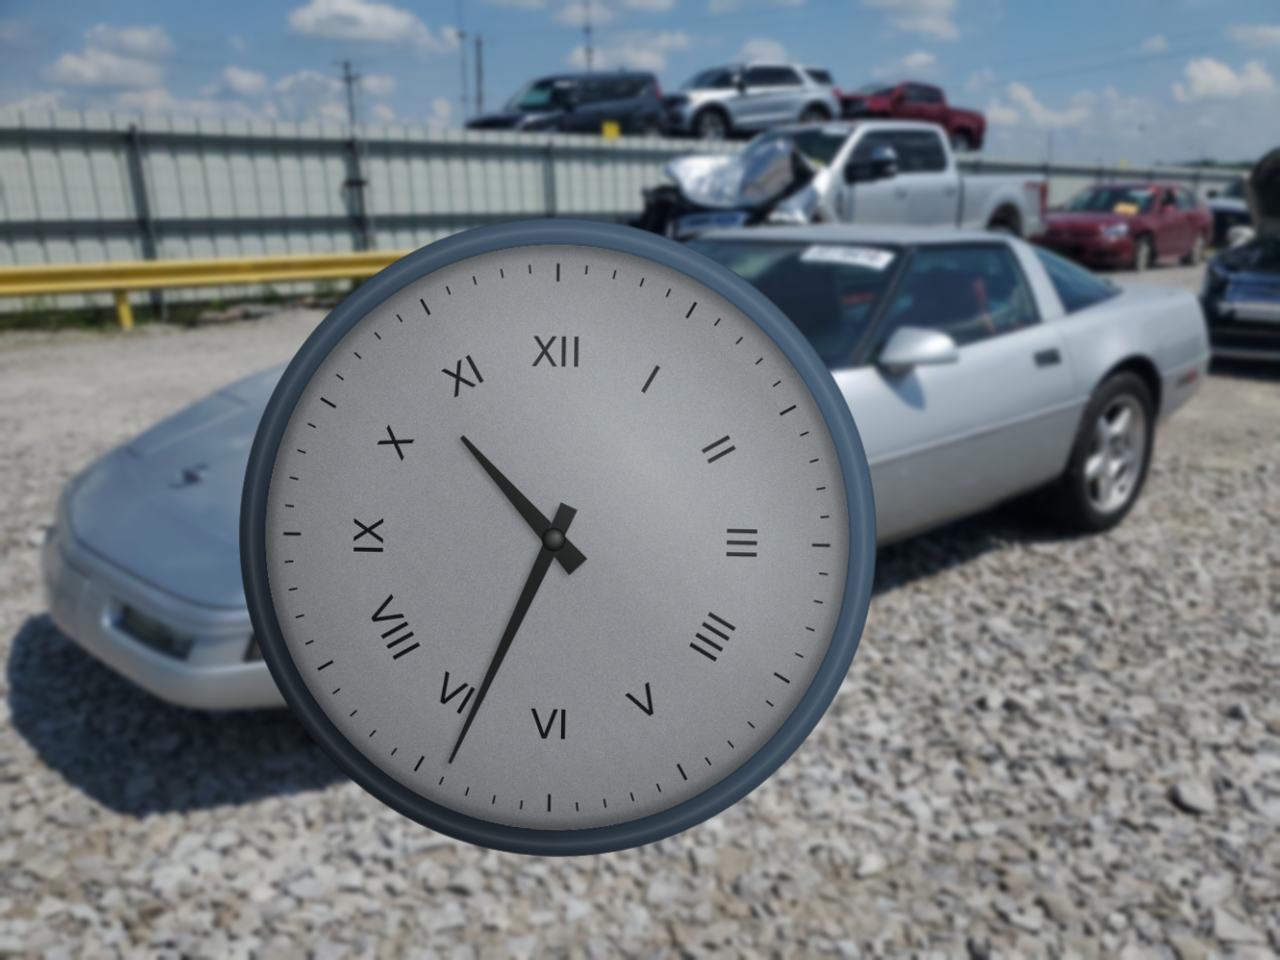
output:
10:34
